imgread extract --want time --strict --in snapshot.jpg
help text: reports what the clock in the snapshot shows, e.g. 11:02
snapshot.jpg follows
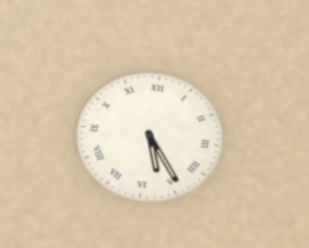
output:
5:24
